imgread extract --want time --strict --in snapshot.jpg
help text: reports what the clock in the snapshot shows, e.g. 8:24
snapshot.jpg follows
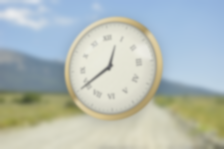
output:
12:40
